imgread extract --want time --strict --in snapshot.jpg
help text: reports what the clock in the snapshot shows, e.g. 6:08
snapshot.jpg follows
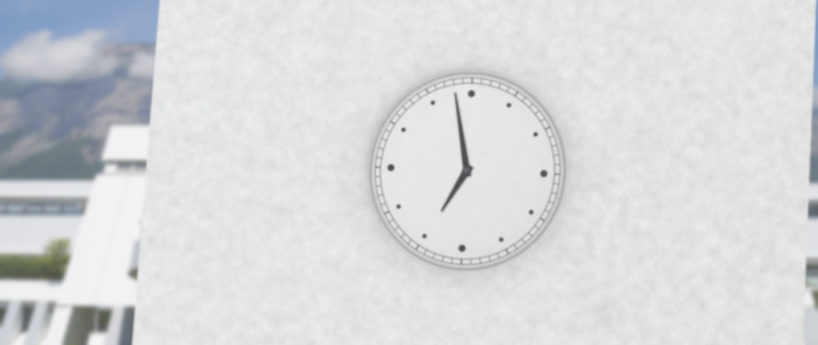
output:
6:58
